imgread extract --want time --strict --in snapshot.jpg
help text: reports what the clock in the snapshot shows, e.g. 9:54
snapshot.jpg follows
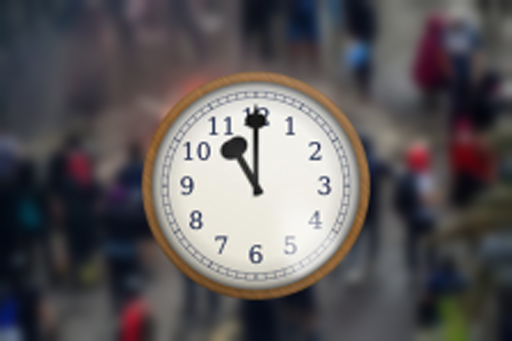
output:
11:00
